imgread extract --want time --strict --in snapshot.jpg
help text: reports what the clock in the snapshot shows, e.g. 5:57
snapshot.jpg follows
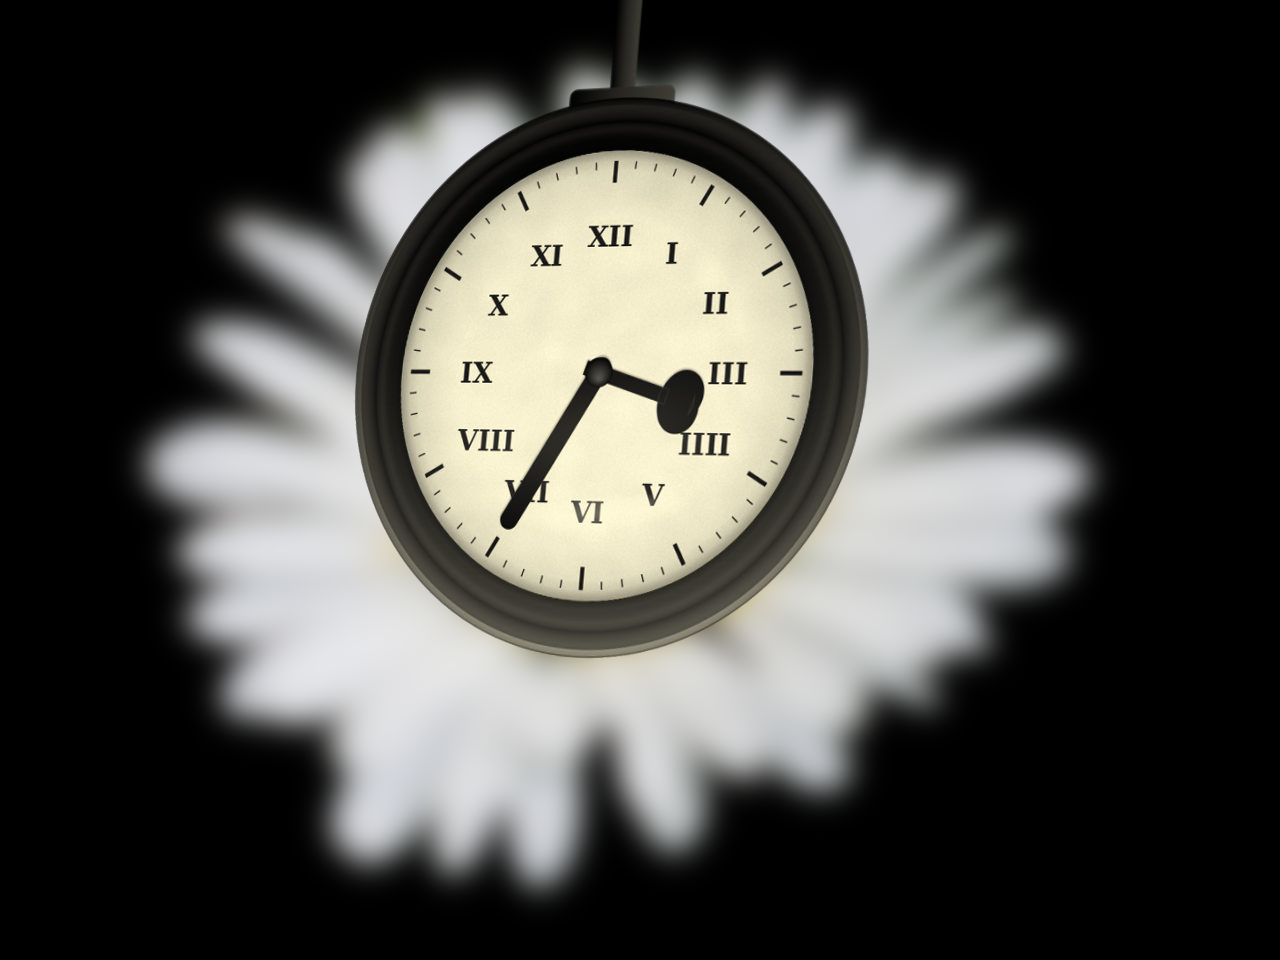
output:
3:35
